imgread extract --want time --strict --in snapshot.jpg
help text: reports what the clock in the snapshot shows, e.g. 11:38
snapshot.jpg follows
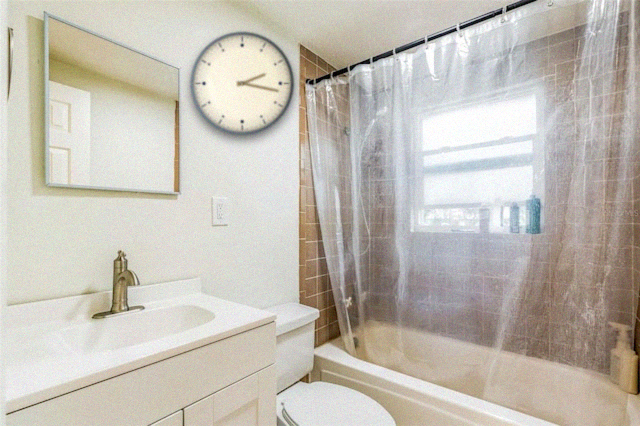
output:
2:17
